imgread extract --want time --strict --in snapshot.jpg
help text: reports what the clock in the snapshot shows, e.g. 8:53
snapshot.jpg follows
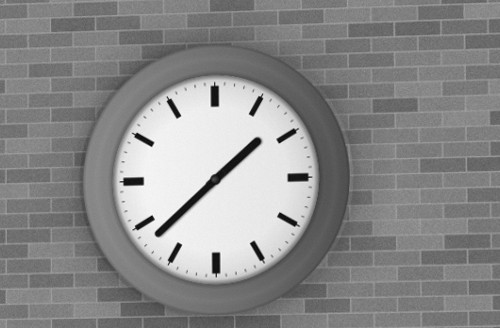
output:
1:38
